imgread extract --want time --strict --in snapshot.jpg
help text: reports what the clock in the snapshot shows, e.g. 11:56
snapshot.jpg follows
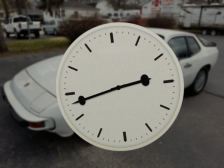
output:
2:43
